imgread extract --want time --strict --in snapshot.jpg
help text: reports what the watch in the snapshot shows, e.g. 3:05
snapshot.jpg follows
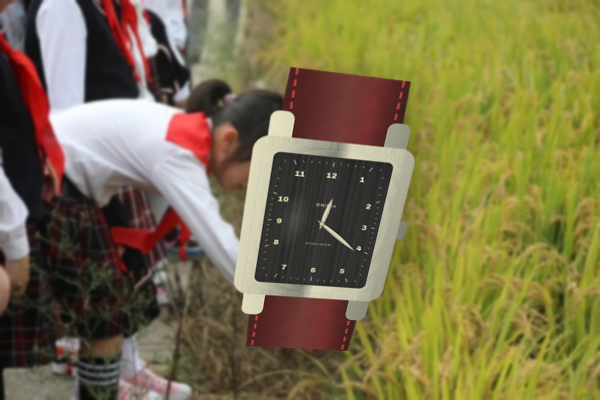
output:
12:21
